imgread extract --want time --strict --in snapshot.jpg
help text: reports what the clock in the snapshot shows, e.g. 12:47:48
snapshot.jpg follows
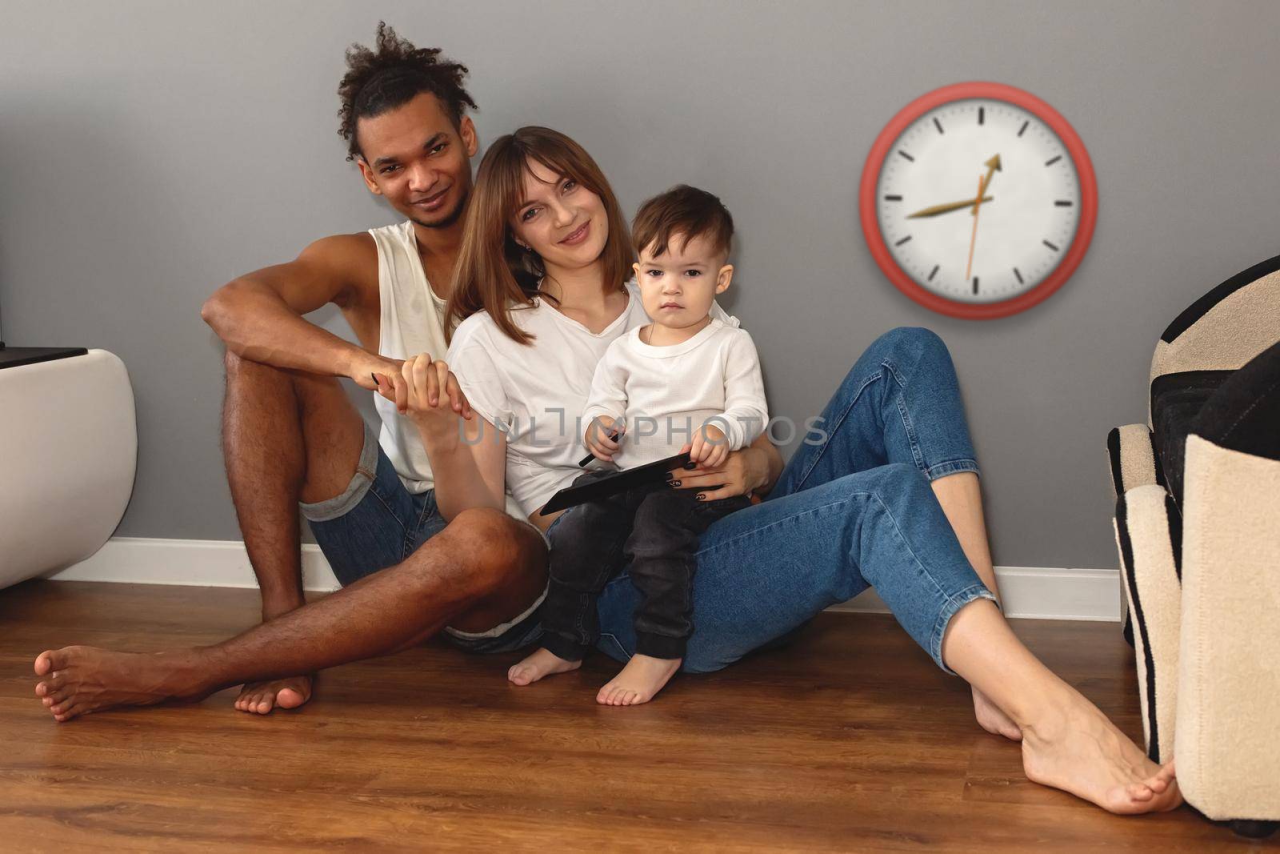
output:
12:42:31
